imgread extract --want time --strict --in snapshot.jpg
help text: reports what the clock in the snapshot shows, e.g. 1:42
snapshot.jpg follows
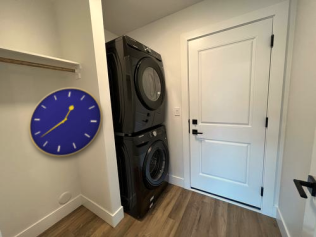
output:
12:38
